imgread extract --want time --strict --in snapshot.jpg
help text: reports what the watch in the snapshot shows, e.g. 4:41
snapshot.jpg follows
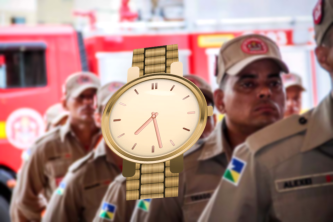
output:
7:28
